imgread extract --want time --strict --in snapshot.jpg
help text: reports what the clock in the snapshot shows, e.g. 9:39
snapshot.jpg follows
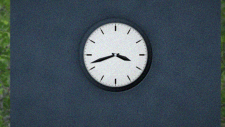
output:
3:42
